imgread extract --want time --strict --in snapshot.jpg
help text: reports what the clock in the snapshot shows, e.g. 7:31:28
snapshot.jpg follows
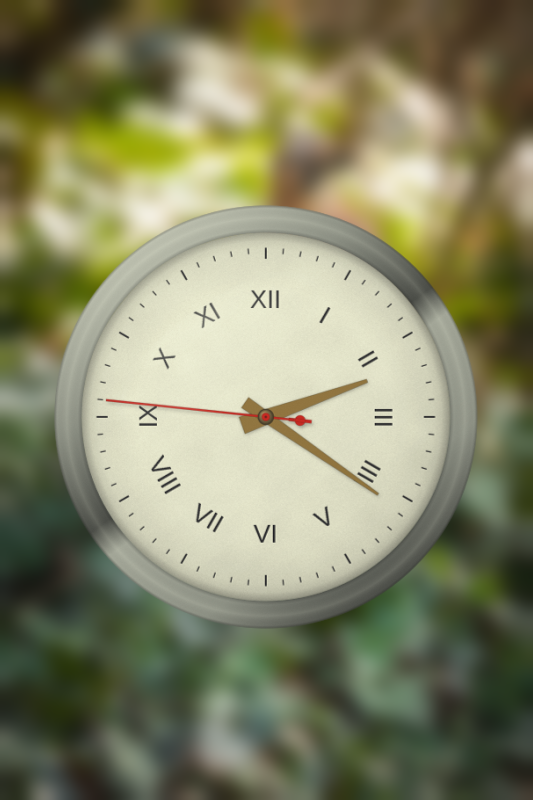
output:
2:20:46
